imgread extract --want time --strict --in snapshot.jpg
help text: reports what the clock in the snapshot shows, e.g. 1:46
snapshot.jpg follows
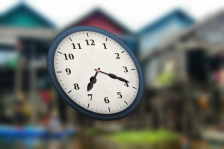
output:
7:19
